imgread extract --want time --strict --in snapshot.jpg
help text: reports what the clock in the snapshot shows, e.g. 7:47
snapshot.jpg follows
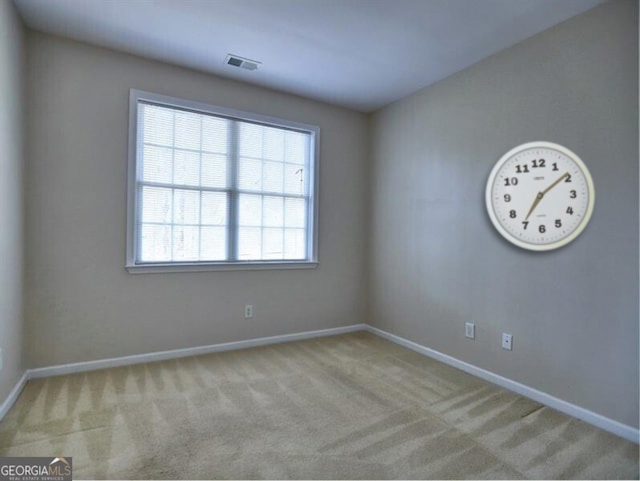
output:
7:09
